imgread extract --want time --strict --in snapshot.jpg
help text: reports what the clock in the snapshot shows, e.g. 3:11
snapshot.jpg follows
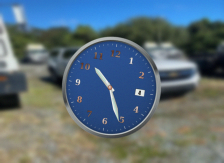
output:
10:26
